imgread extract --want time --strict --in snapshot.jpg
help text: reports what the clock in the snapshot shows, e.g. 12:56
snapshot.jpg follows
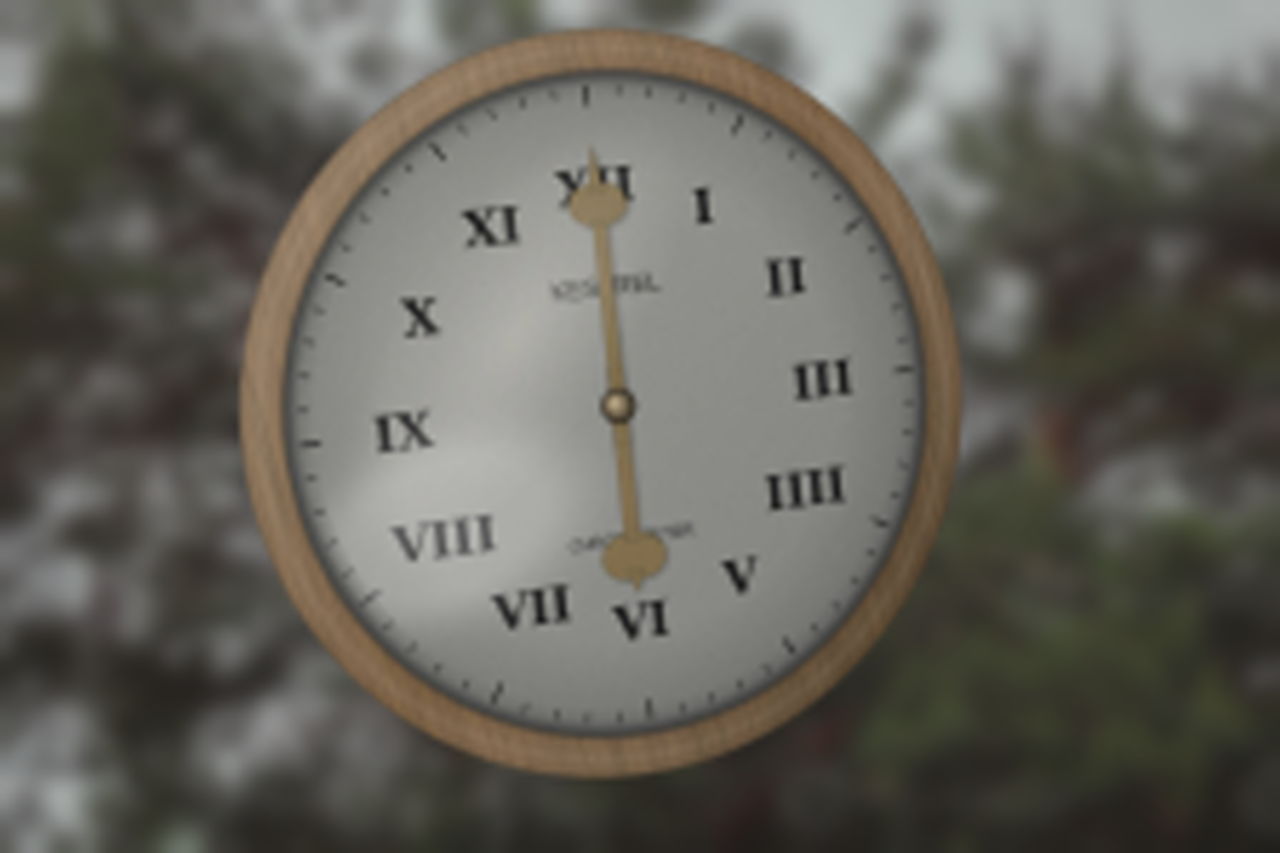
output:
6:00
